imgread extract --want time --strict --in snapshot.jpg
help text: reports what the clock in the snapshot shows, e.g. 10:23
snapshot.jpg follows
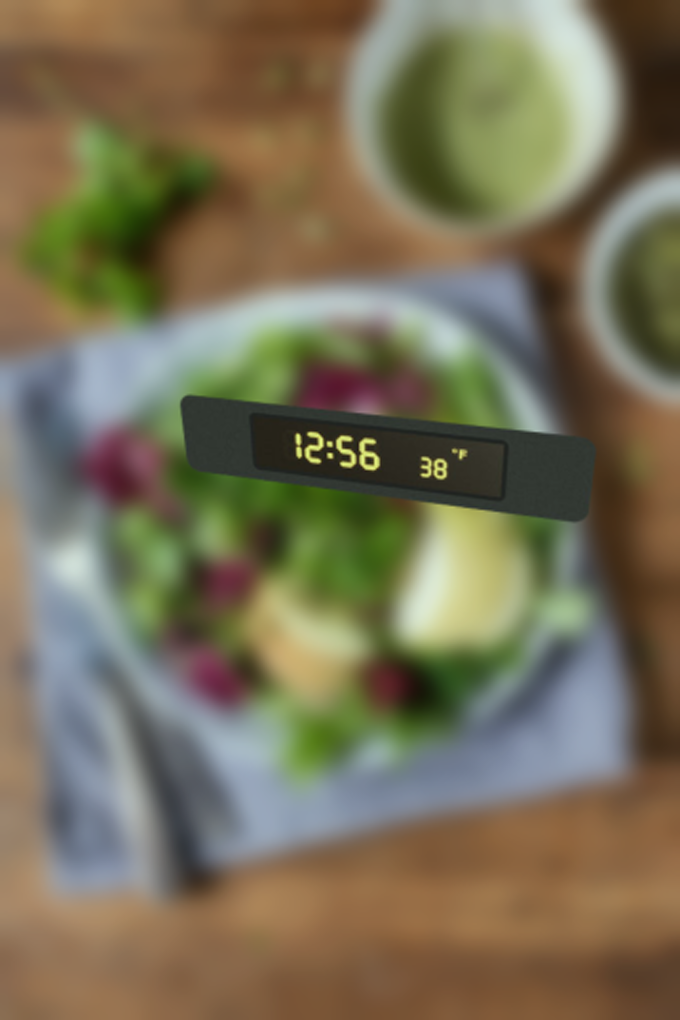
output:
12:56
